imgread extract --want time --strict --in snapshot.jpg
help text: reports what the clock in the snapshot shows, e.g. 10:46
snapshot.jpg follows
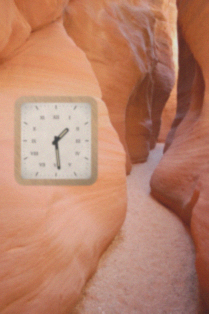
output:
1:29
